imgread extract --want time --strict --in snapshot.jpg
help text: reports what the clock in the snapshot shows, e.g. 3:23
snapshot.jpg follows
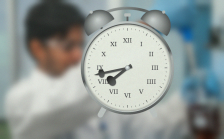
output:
7:43
